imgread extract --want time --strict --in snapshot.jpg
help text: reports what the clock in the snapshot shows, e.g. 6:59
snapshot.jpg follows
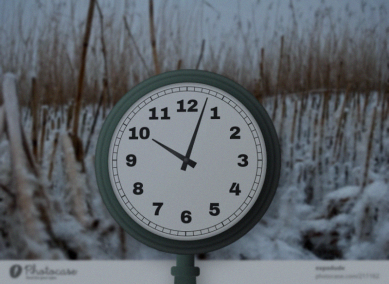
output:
10:03
